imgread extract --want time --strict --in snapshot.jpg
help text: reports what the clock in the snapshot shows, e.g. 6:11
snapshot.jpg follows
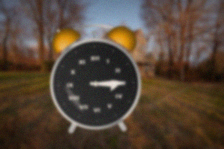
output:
3:15
